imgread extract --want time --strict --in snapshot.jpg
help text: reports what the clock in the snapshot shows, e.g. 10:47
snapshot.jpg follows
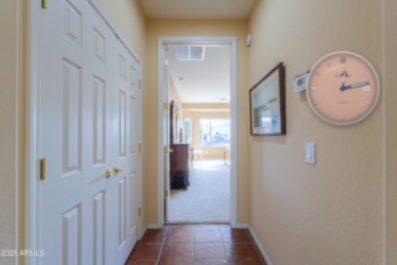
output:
12:13
